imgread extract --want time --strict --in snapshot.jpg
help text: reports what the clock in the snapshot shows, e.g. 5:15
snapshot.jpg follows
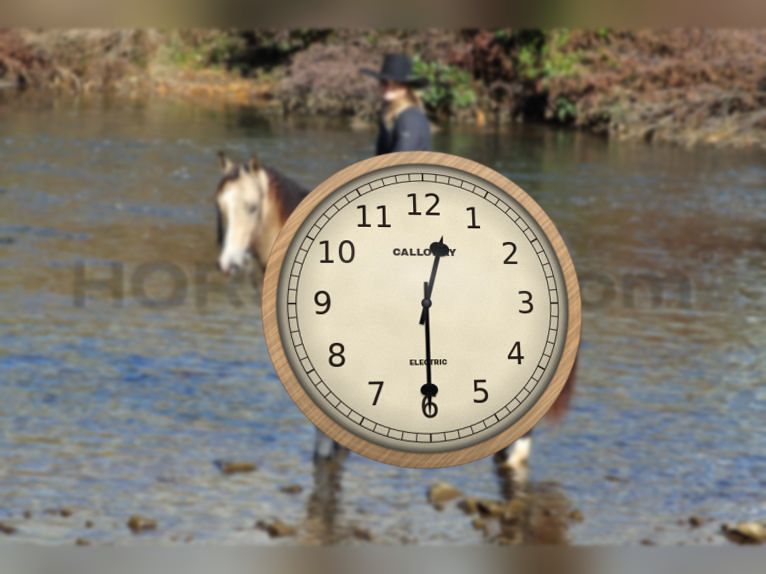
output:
12:30
